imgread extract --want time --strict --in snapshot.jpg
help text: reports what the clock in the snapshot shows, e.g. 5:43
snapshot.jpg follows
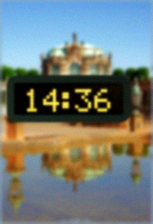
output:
14:36
